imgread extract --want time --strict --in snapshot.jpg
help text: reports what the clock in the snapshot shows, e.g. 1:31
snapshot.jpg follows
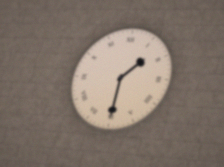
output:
1:30
